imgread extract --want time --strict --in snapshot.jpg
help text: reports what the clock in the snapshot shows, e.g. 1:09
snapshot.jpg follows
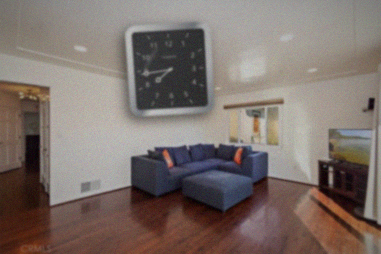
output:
7:44
